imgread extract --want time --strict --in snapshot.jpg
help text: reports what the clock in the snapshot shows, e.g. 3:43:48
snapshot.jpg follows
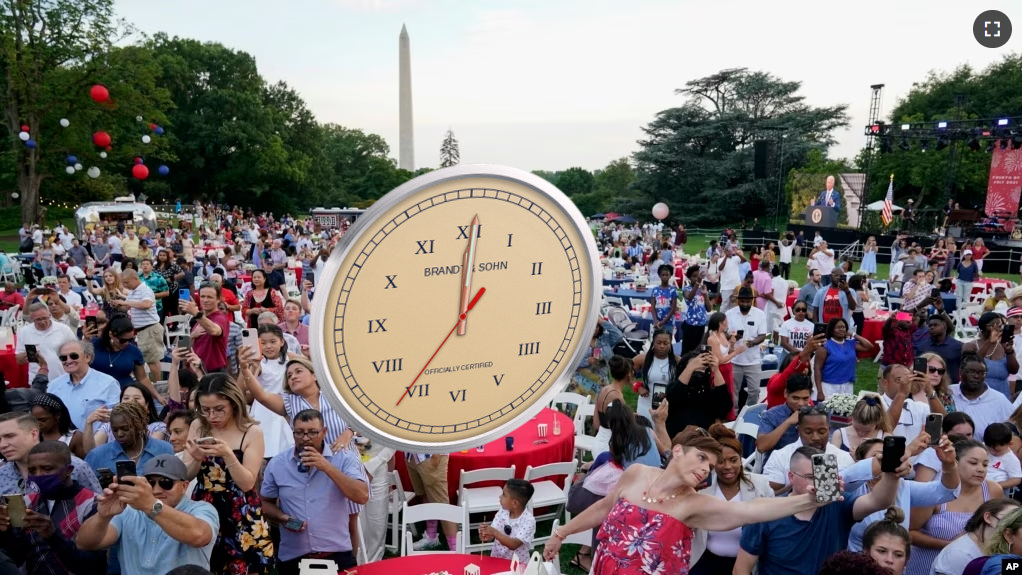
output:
12:00:36
